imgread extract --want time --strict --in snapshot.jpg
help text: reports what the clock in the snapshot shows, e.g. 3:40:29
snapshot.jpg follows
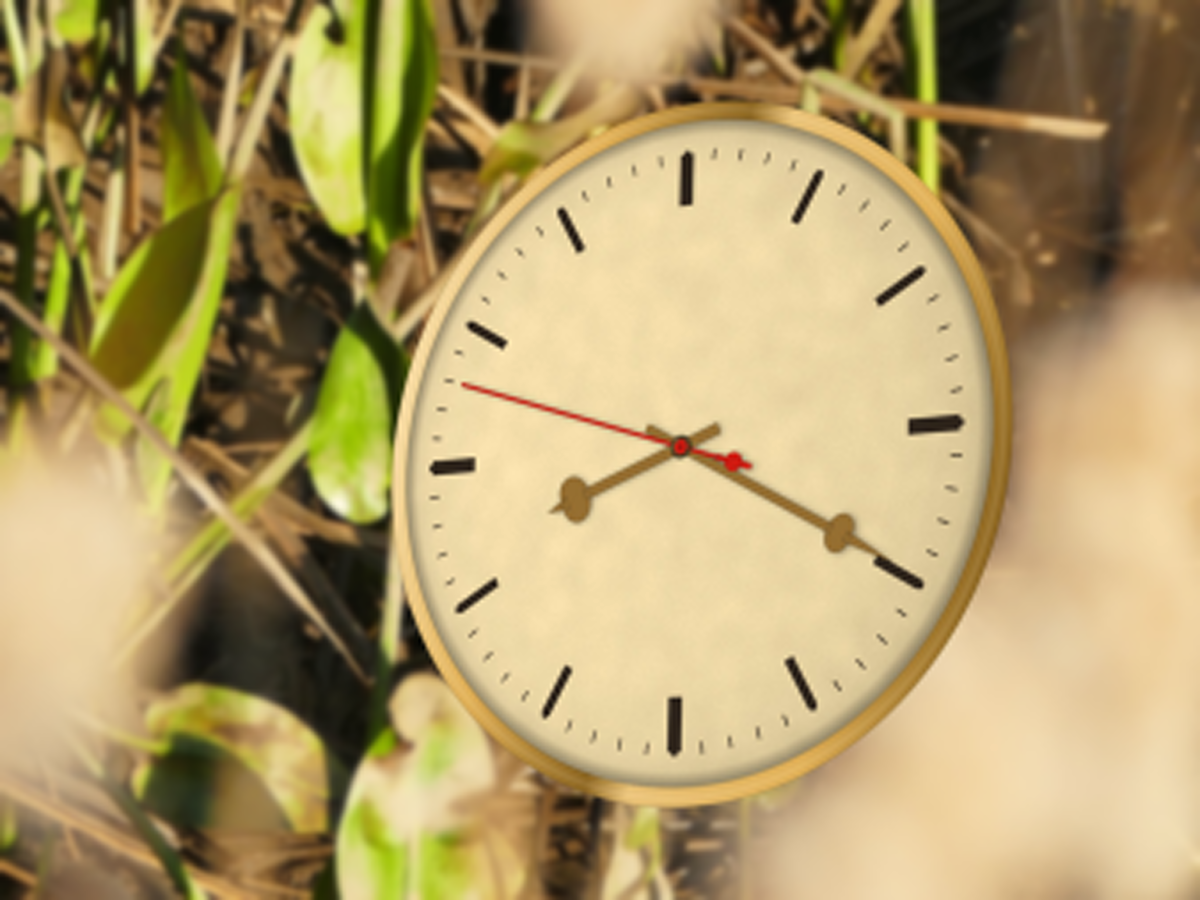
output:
8:19:48
